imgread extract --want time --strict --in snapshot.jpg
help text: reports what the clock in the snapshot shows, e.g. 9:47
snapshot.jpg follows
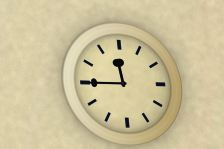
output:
11:45
